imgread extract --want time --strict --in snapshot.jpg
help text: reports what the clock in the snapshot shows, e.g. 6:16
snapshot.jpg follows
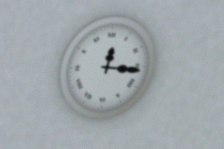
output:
12:16
